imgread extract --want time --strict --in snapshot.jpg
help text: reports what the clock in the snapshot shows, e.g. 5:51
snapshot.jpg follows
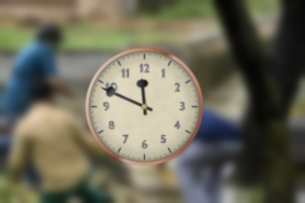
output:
11:49
